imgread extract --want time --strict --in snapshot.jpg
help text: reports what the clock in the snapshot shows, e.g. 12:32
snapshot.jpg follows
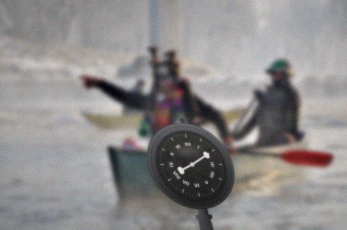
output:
8:10
